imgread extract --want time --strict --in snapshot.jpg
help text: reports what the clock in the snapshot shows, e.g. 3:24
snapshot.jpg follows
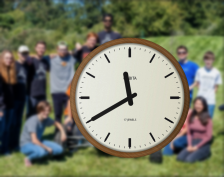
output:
11:40
